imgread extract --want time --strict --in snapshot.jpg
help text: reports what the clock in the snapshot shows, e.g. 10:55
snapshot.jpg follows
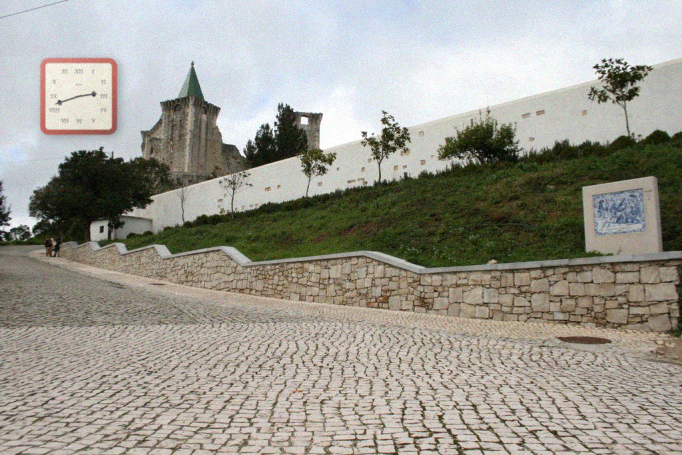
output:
2:42
